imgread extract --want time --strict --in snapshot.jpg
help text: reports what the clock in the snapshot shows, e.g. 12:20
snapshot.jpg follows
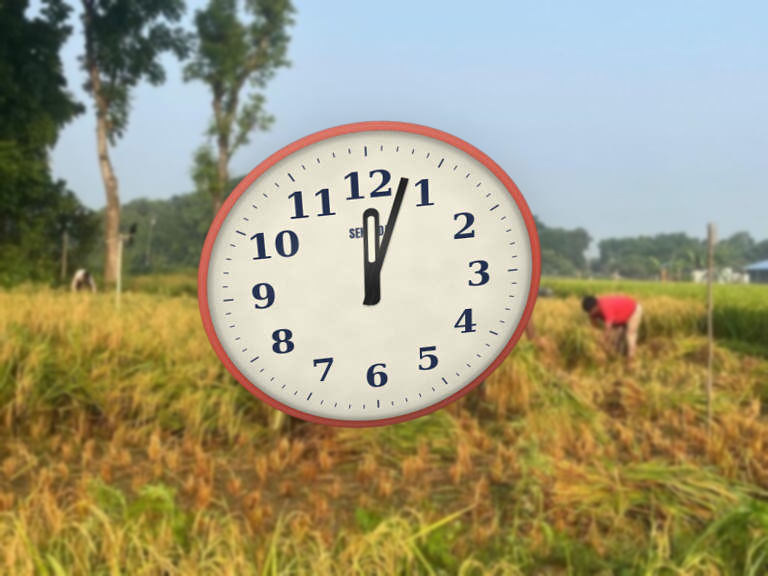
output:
12:03
